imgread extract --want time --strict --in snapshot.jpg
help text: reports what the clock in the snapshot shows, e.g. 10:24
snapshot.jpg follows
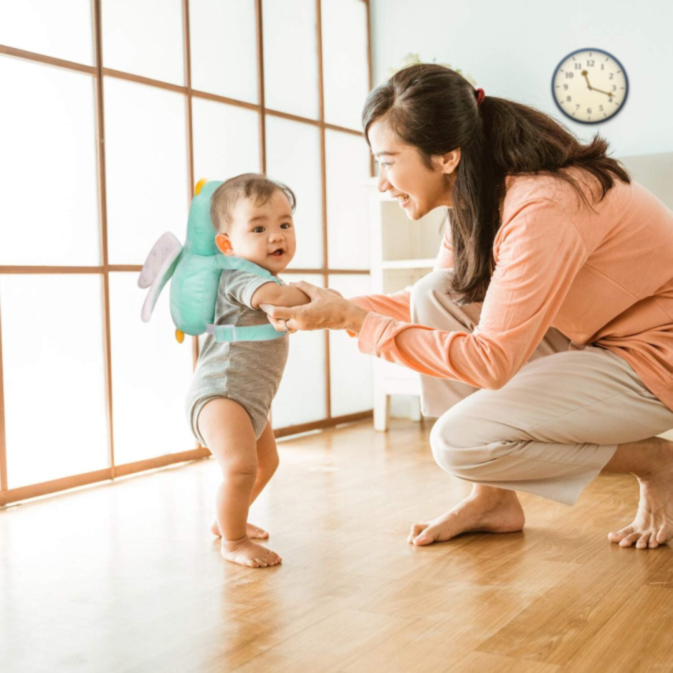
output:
11:18
